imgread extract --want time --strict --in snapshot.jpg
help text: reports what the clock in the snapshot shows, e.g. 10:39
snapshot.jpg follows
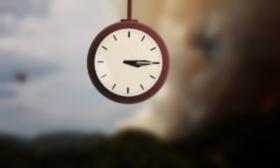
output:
3:15
